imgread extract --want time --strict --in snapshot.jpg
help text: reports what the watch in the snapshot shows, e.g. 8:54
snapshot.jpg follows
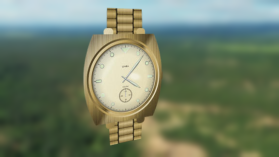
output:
4:07
